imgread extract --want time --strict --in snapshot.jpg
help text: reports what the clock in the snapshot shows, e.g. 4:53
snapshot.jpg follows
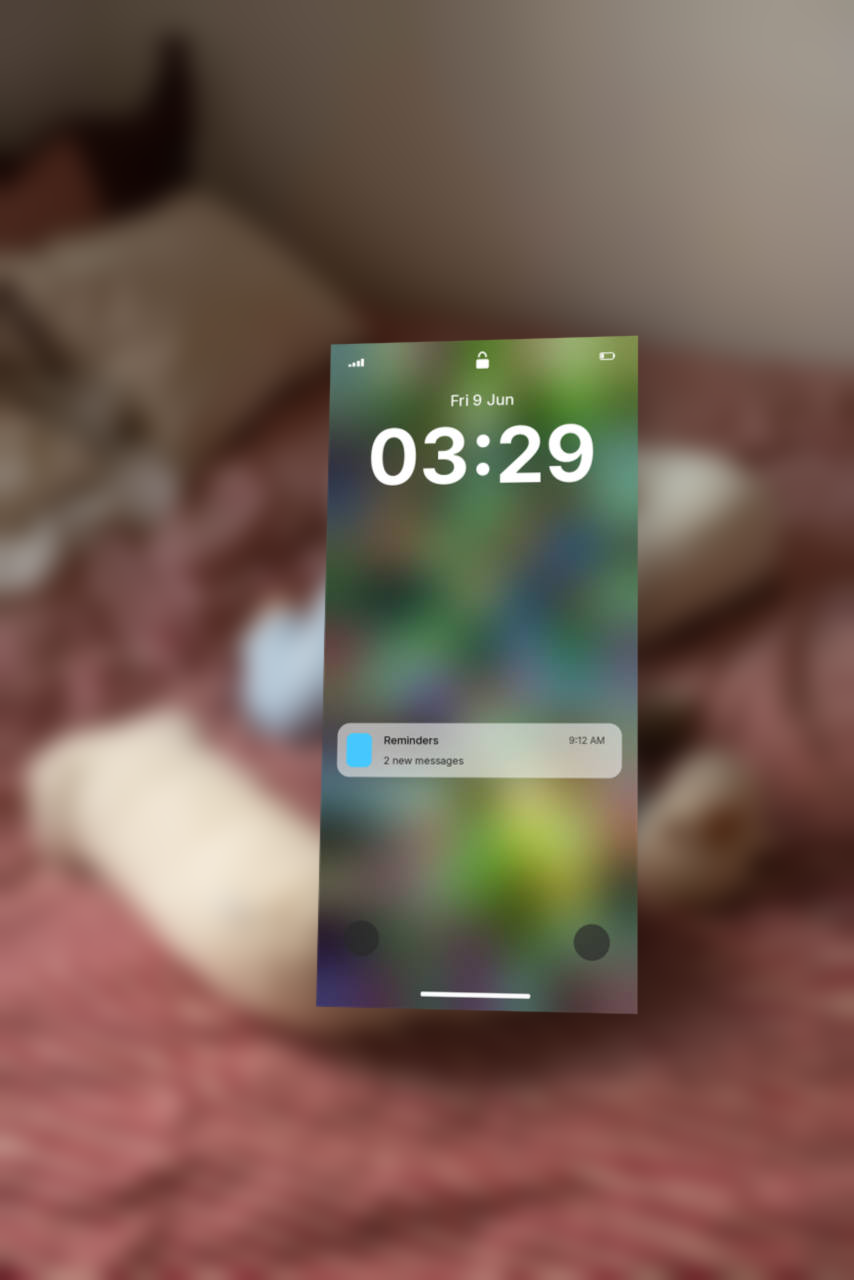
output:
3:29
